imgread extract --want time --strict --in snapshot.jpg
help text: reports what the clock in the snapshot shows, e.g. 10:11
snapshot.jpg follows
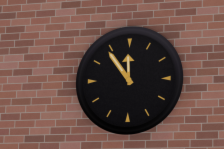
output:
11:54
